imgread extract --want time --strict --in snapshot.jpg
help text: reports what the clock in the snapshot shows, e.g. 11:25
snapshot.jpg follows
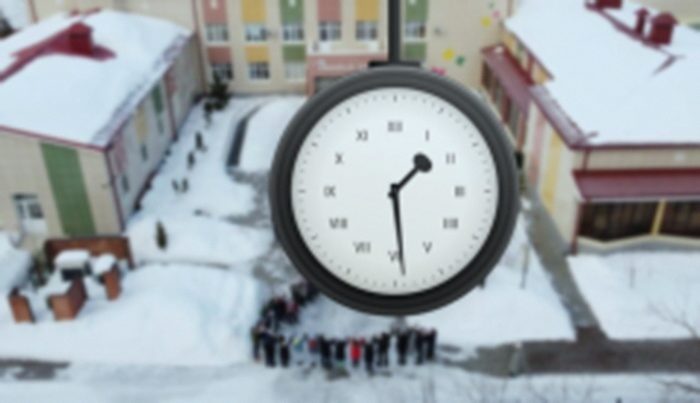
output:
1:29
